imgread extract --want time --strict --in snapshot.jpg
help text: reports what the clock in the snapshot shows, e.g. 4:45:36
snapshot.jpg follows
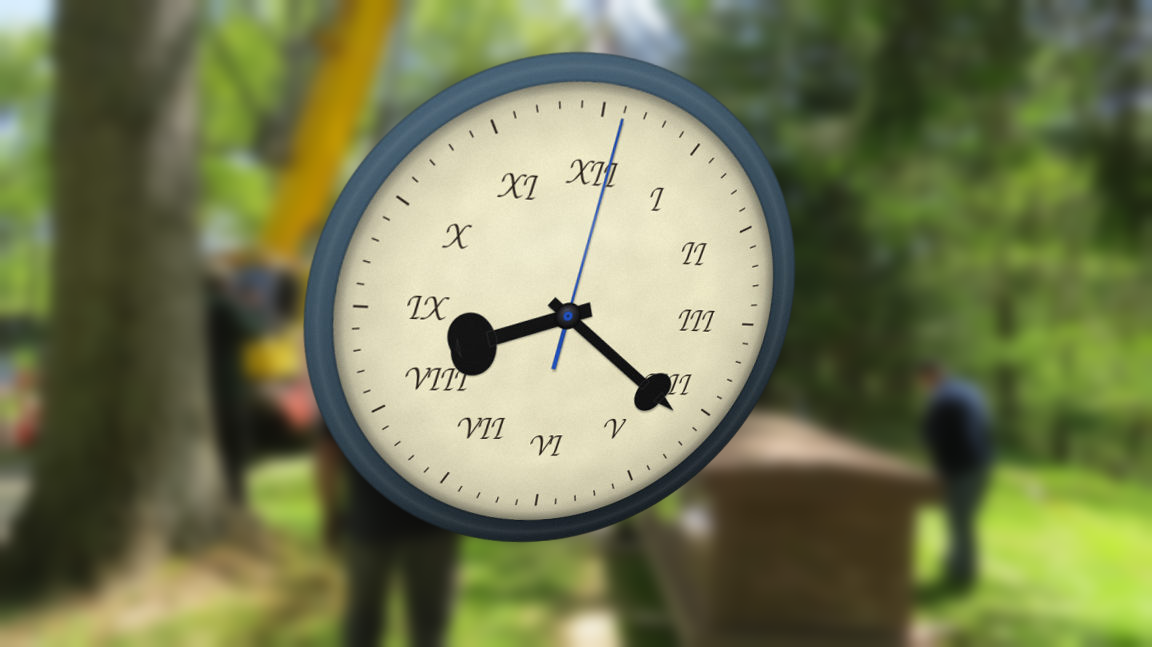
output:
8:21:01
